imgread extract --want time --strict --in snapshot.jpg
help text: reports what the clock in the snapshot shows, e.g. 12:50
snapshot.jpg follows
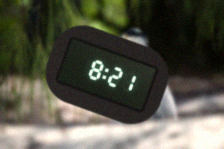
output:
8:21
